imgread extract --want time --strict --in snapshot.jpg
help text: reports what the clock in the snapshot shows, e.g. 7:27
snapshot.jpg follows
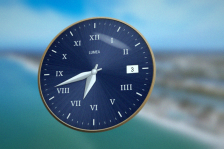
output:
6:42
